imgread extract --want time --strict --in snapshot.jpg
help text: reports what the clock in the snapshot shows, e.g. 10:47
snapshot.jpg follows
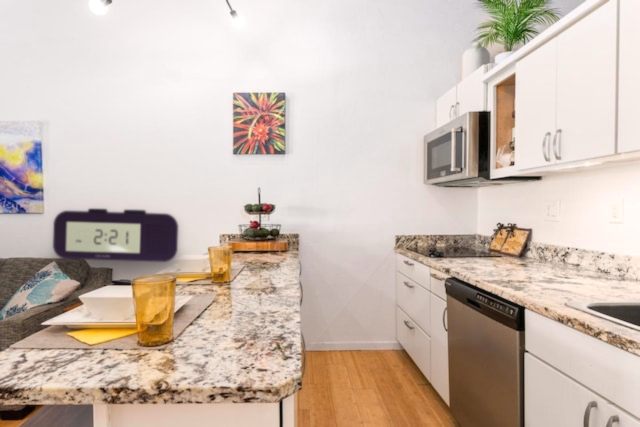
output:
2:21
